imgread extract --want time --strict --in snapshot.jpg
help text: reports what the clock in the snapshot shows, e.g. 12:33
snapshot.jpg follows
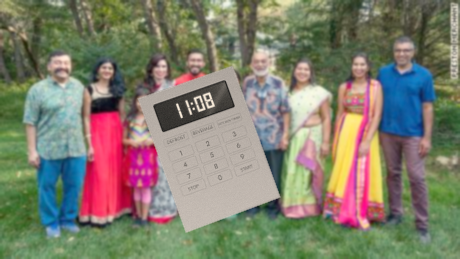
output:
11:08
